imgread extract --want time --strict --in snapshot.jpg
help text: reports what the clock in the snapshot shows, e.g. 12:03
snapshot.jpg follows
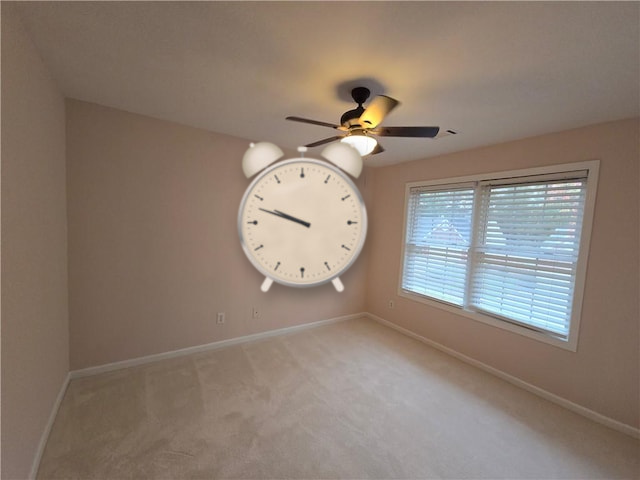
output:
9:48
